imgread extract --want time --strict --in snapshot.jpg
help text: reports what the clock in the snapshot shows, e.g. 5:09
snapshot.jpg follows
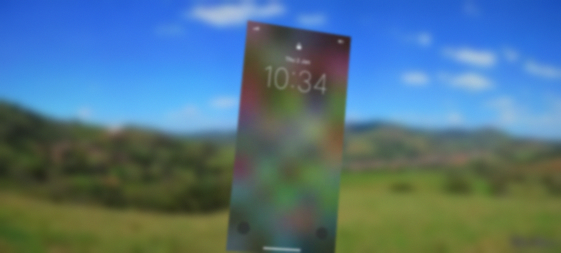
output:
10:34
